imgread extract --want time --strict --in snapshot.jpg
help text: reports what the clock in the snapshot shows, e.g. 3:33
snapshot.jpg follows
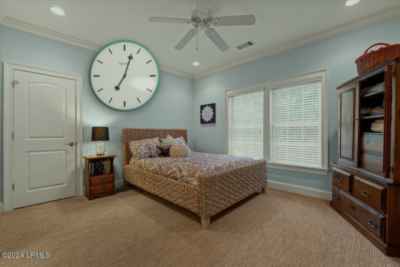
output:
7:03
